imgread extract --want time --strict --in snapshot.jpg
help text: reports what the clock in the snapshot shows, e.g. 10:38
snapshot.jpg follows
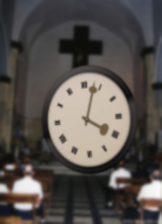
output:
4:03
